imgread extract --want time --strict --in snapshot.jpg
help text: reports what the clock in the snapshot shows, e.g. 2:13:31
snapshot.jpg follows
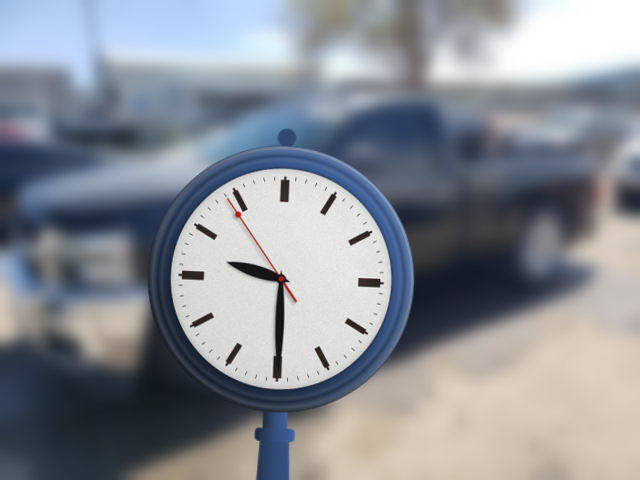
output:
9:29:54
